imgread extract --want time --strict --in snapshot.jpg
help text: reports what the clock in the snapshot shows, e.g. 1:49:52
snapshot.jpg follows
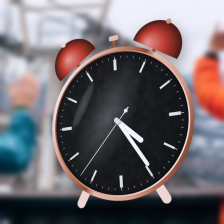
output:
4:24:37
